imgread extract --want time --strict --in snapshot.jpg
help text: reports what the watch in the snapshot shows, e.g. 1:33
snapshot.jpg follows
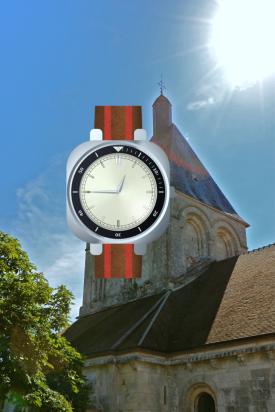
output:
12:45
